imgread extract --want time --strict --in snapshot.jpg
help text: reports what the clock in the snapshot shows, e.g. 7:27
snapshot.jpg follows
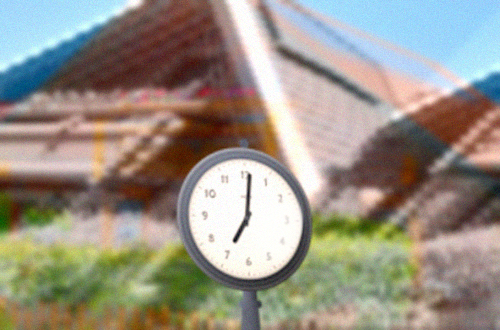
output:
7:01
